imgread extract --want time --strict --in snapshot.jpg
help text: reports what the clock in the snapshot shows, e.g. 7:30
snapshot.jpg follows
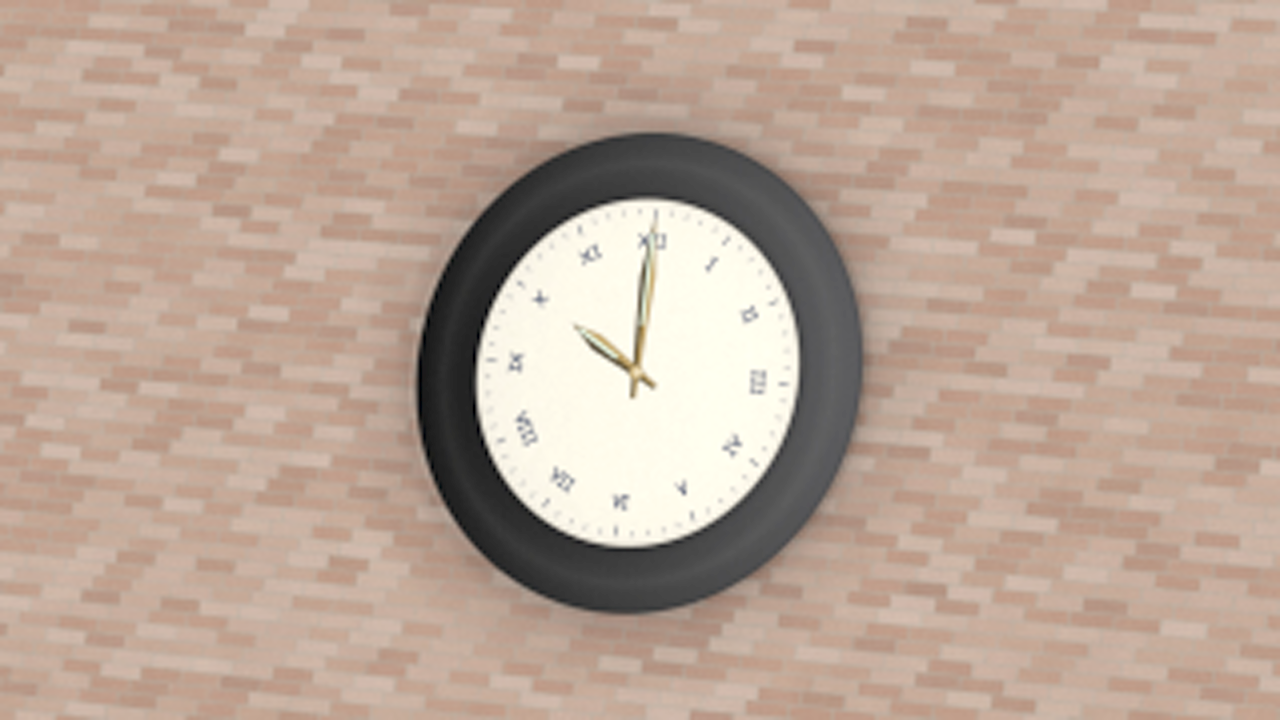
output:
10:00
